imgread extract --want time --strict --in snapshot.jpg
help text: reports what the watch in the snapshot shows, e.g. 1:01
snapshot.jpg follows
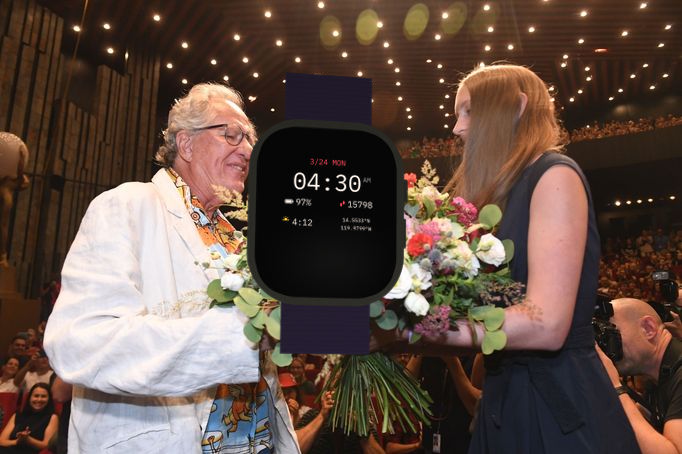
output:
4:30
